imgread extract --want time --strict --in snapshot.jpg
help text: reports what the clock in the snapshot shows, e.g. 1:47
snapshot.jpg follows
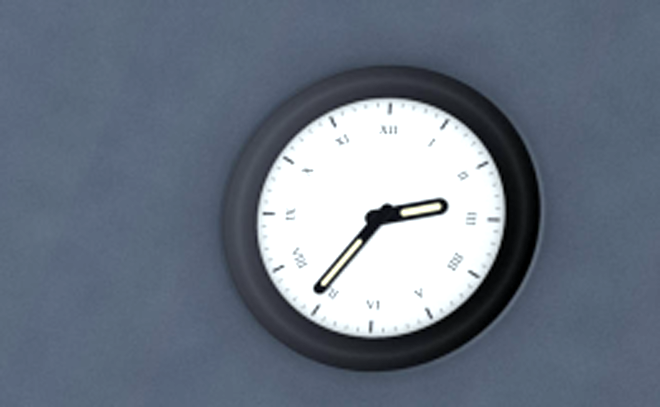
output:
2:36
